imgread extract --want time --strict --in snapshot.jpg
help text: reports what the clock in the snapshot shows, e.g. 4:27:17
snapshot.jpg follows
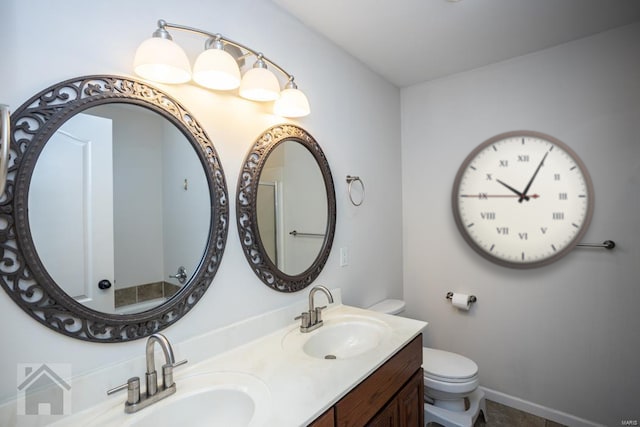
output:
10:04:45
